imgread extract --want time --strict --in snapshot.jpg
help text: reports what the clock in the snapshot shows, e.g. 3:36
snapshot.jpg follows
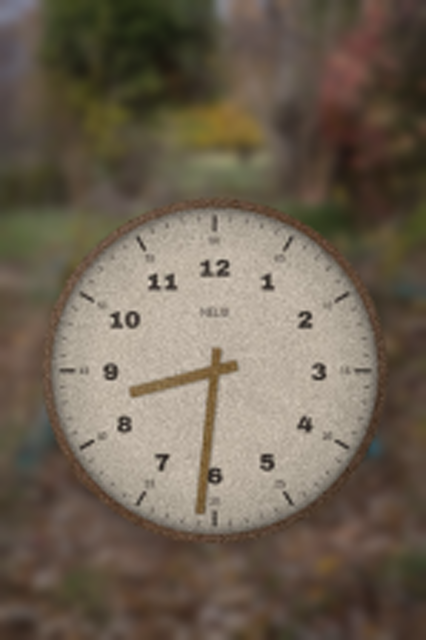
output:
8:31
